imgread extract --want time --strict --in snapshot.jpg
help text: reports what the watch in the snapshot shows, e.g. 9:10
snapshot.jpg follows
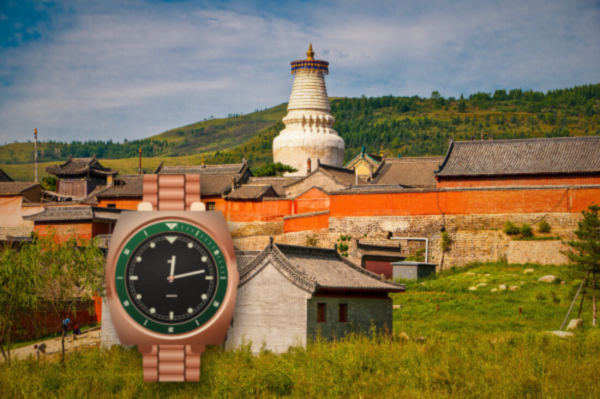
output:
12:13
